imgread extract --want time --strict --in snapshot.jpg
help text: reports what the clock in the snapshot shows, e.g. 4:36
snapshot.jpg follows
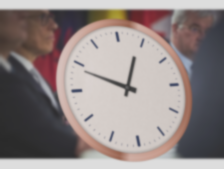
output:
12:49
